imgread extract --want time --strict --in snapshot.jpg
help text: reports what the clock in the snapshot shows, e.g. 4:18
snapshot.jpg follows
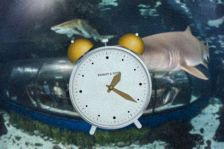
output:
1:21
